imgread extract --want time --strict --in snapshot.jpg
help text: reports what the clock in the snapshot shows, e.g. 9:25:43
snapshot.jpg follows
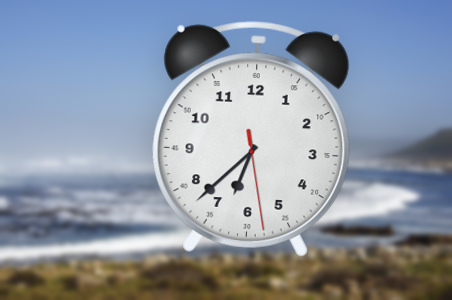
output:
6:37:28
